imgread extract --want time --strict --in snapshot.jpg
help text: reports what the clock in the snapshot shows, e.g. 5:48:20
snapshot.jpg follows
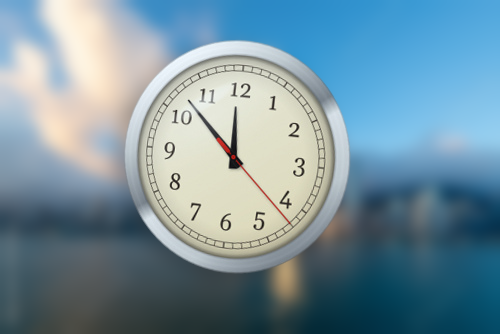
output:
11:52:22
